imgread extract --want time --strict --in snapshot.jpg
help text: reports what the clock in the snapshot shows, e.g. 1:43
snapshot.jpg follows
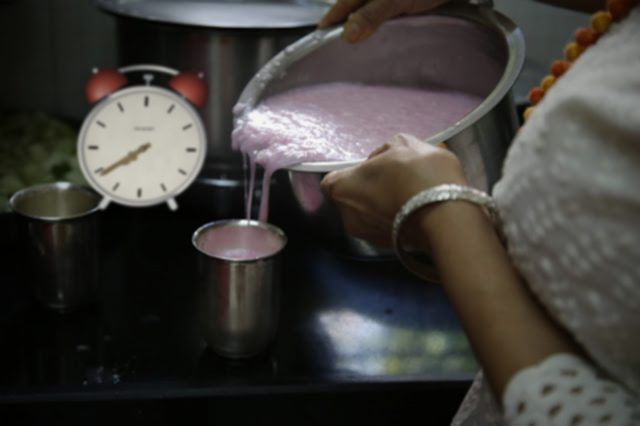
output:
7:39
